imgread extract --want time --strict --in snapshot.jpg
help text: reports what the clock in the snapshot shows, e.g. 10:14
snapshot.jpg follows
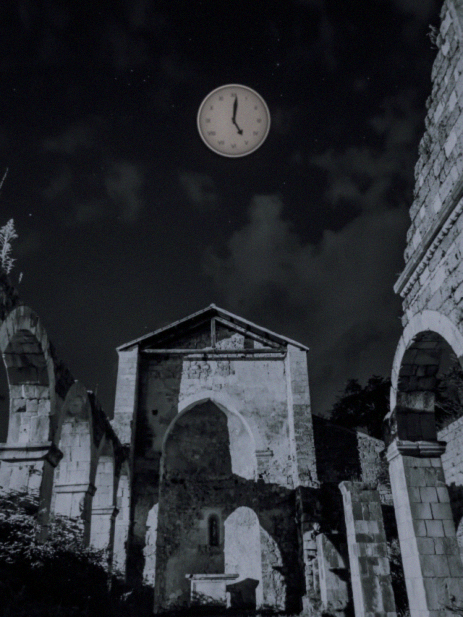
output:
5:01
